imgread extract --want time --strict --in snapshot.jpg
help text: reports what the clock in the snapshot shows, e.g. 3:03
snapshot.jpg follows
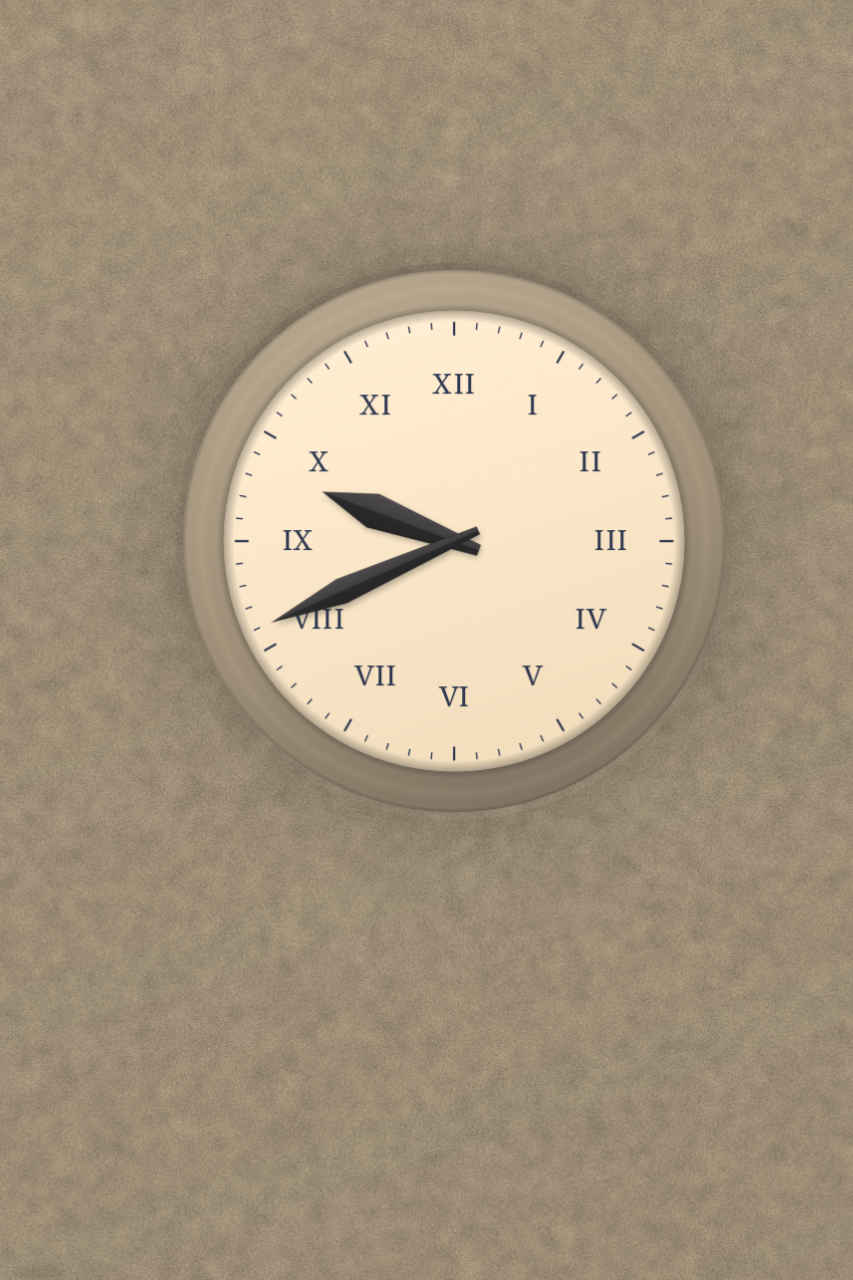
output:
9:41
